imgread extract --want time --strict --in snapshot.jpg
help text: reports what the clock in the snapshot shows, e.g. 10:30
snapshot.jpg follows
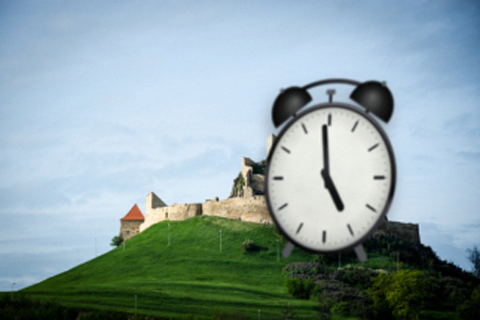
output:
4:59
